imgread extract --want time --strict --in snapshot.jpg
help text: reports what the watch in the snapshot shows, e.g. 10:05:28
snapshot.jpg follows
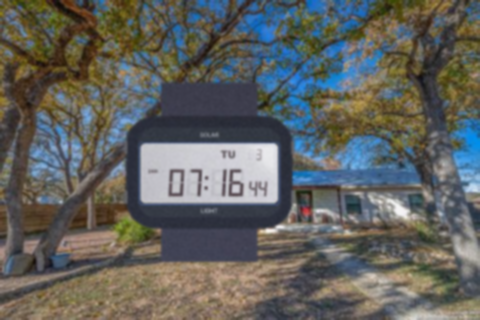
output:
7:16:44
